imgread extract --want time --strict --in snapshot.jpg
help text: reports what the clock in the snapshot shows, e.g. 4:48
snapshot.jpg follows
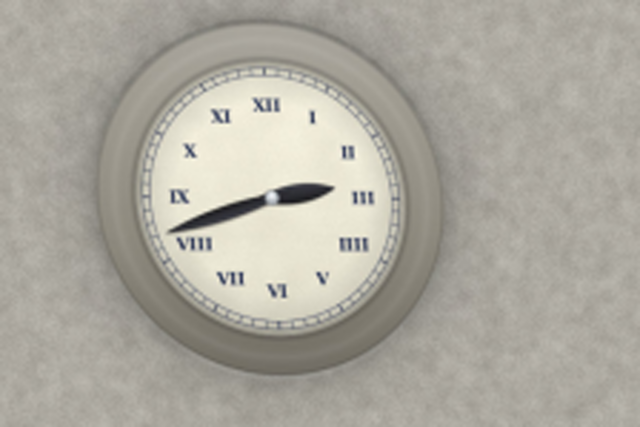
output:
2:42
